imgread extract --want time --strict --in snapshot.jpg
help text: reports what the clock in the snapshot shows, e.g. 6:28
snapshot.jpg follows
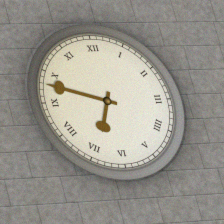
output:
6:48
